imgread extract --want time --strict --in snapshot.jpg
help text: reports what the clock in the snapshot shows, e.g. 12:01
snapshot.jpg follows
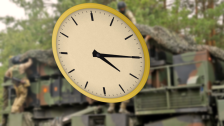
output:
4:15
